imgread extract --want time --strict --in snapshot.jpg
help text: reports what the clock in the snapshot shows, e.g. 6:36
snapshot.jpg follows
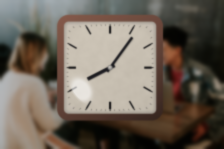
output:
8:06
